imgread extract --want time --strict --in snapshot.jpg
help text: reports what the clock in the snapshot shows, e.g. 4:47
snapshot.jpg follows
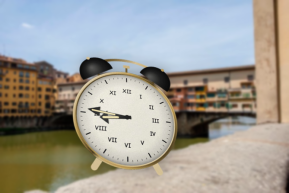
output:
8:46
